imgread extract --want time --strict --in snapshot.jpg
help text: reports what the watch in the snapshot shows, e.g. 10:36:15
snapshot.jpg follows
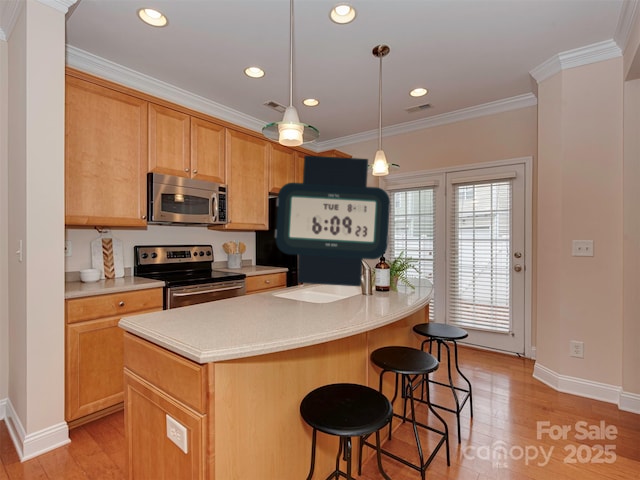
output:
6:09:23
